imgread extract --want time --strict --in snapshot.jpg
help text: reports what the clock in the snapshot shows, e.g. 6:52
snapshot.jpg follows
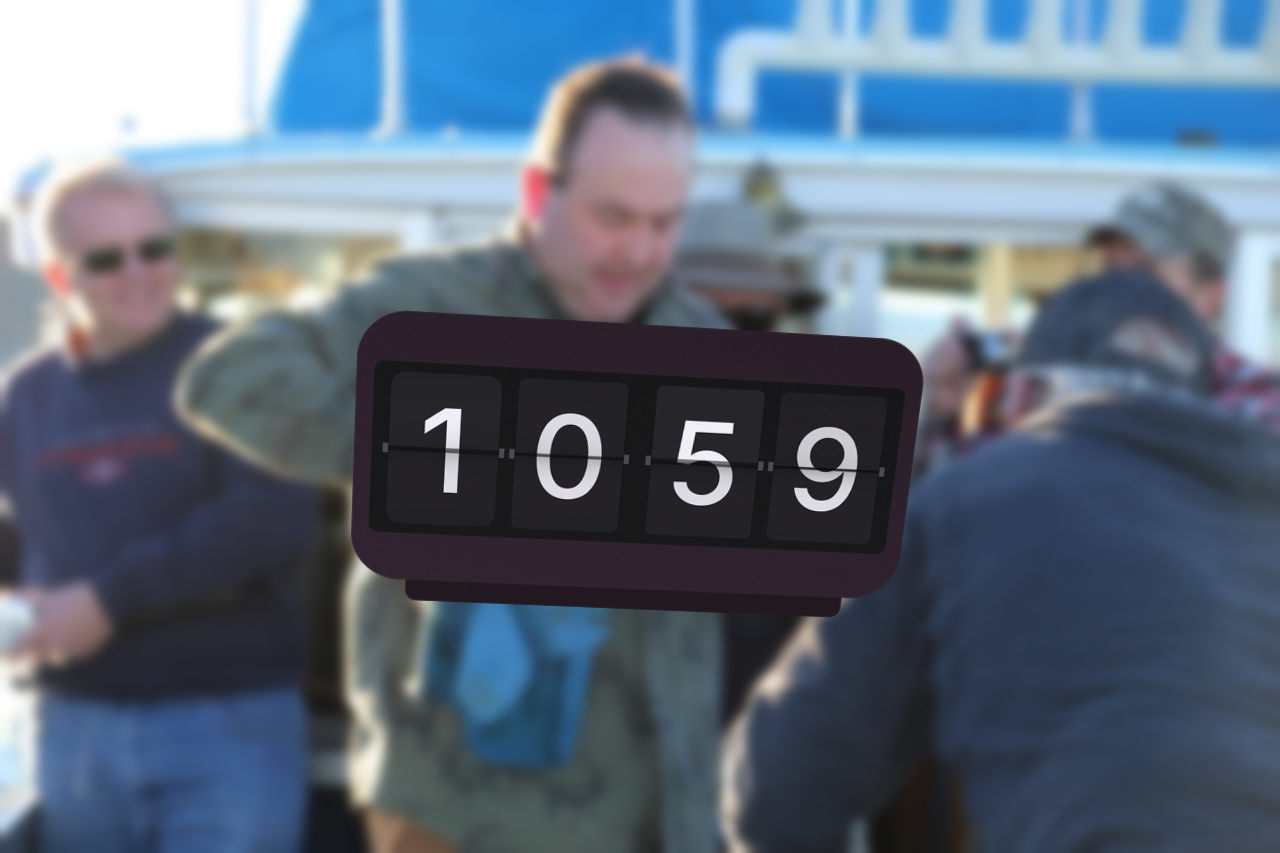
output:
10:59
